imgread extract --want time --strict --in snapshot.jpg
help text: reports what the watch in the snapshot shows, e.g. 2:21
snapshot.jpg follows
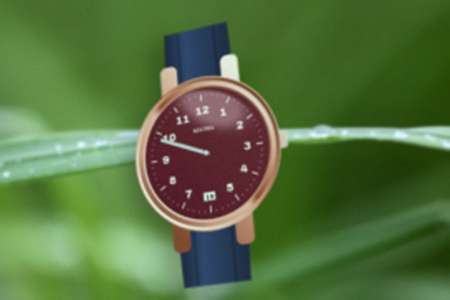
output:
9:49
